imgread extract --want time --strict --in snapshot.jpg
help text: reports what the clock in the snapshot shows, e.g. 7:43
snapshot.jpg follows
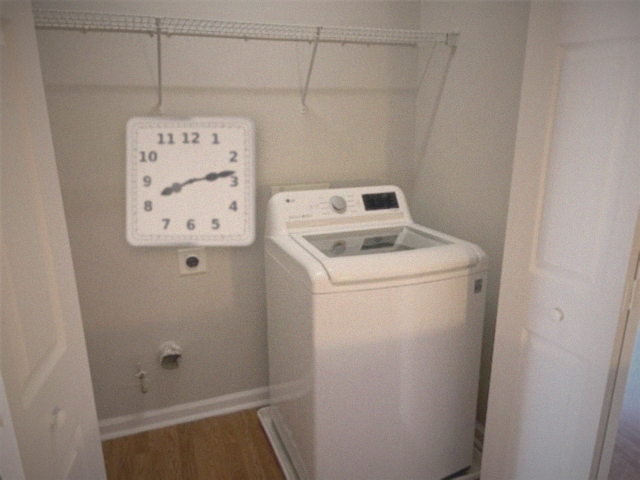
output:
8:13
